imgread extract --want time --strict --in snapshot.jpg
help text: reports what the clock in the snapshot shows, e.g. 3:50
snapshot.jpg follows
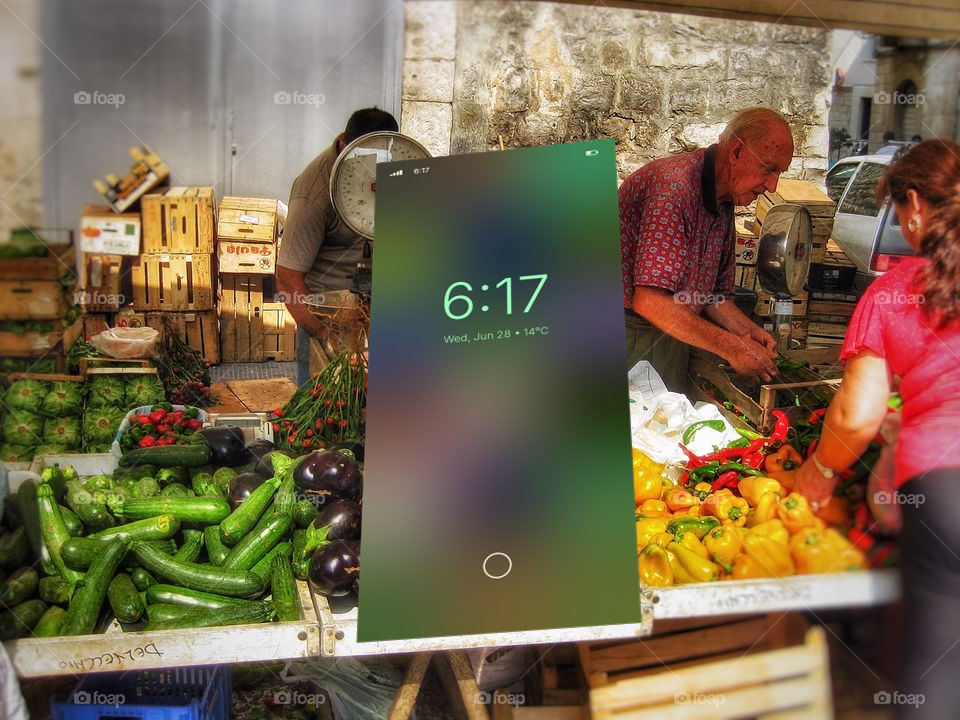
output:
6:17
